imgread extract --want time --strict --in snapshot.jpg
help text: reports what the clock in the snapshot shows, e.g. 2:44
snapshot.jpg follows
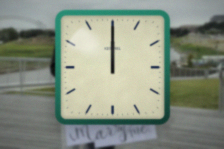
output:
12:00
